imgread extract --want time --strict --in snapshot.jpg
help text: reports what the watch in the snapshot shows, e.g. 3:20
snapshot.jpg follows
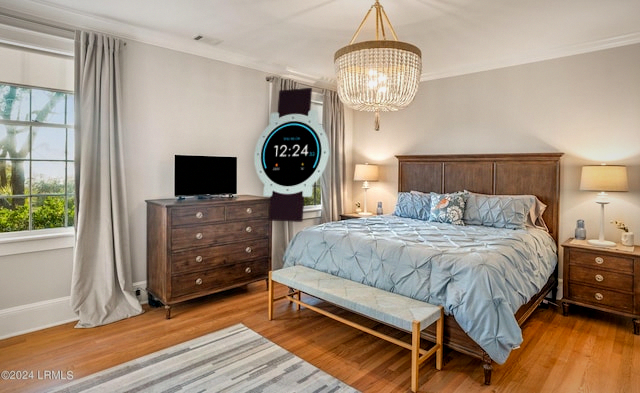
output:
12:24
